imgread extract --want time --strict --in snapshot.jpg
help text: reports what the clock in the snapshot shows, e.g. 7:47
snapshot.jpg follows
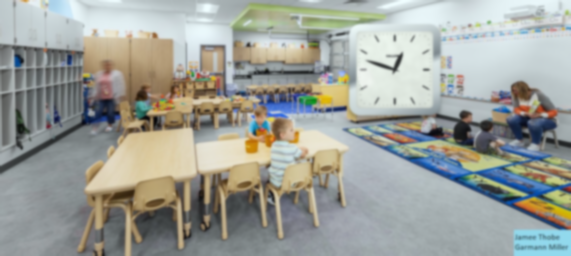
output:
12:48
